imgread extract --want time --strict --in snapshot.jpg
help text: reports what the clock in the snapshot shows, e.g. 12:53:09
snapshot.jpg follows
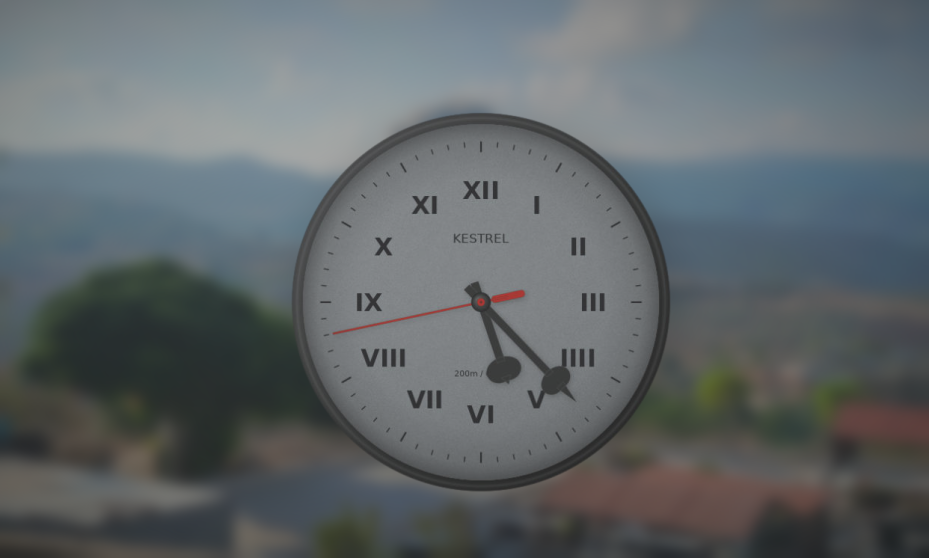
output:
5:22:43
